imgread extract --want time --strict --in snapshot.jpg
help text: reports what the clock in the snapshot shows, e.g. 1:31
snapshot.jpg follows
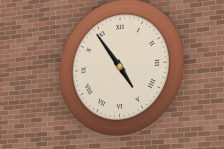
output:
4:54
